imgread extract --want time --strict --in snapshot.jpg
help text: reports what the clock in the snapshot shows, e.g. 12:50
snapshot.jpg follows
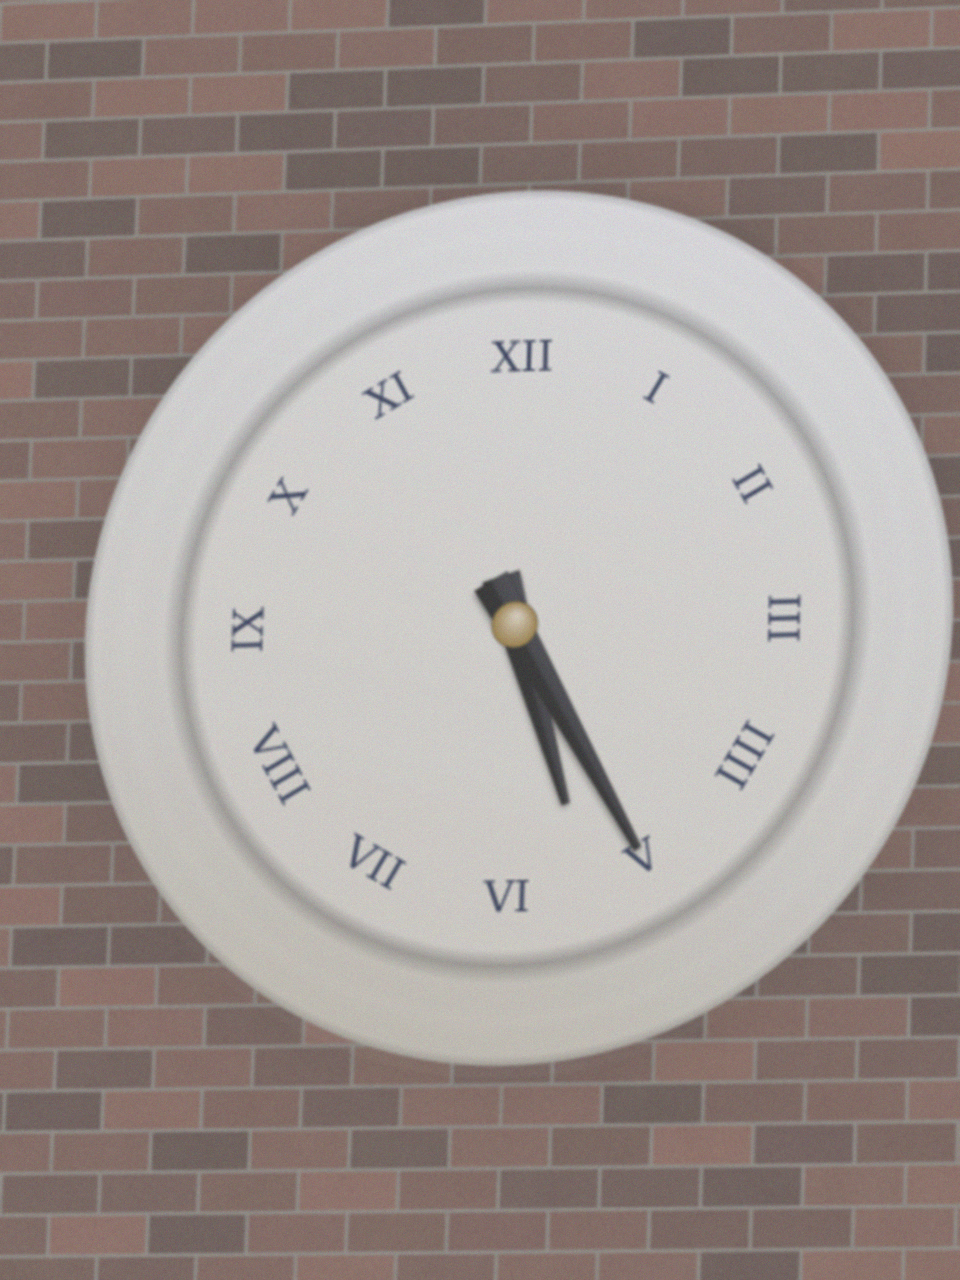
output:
5:25
